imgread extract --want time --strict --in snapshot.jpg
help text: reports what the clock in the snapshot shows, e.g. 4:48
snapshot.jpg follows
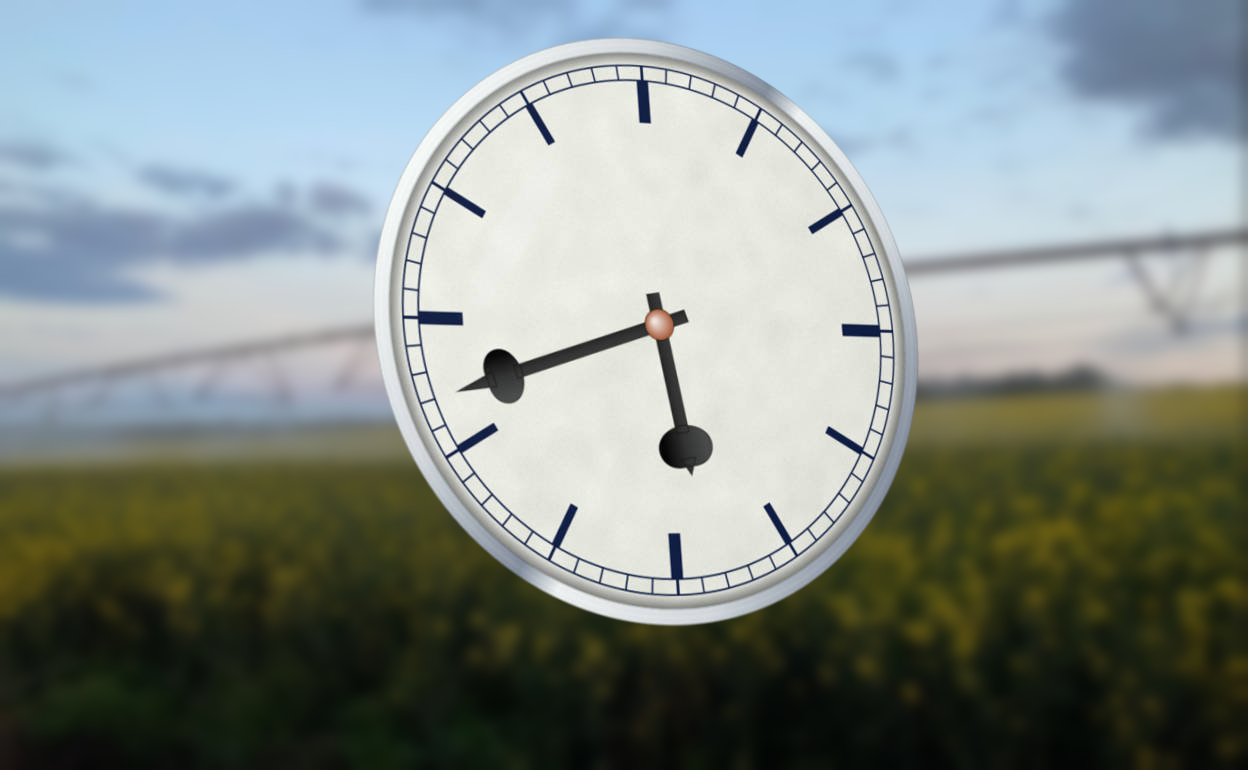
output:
5:42
